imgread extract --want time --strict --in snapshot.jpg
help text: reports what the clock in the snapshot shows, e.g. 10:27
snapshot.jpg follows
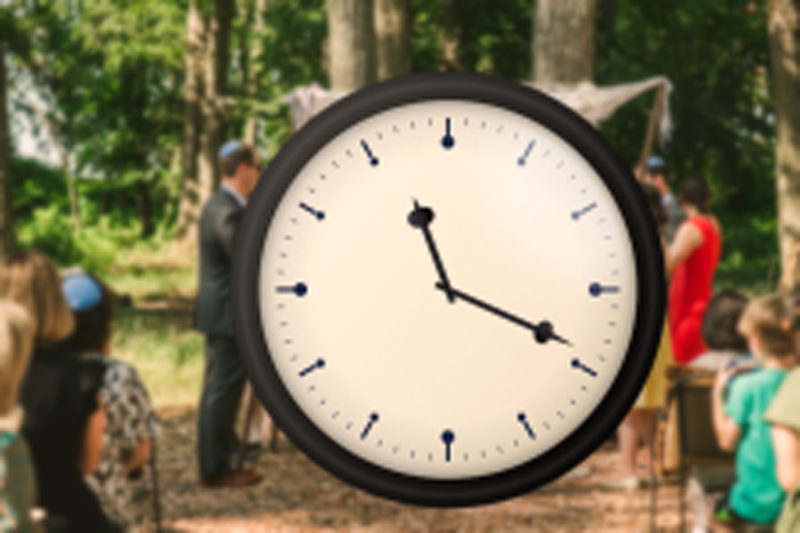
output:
11:19
